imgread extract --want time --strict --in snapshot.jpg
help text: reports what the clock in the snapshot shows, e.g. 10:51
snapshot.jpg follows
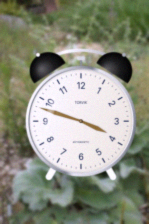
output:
3:48
